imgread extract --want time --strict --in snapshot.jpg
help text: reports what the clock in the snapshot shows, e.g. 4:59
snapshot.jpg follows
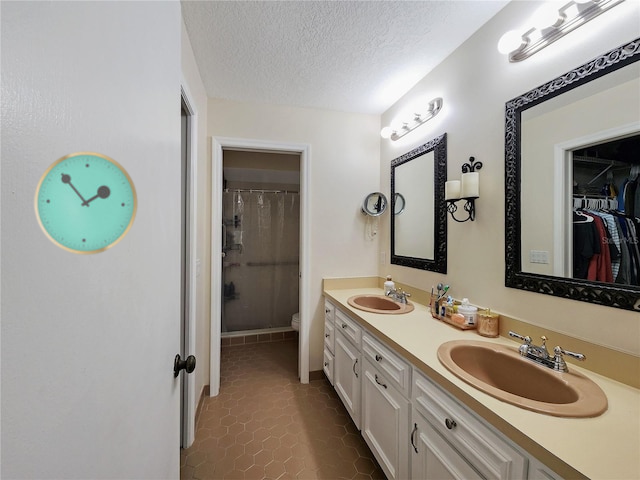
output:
1:53
